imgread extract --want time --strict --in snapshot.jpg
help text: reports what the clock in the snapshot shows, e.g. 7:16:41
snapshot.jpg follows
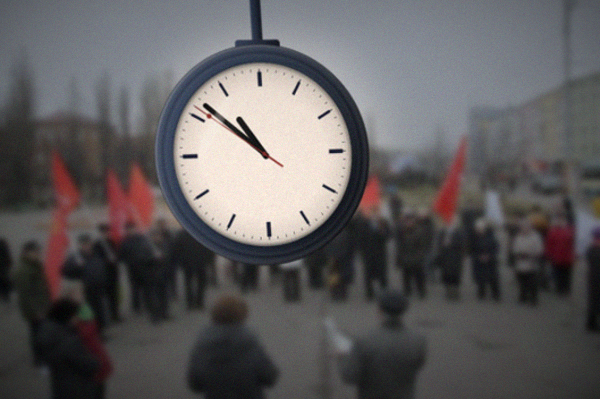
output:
10:51:51
